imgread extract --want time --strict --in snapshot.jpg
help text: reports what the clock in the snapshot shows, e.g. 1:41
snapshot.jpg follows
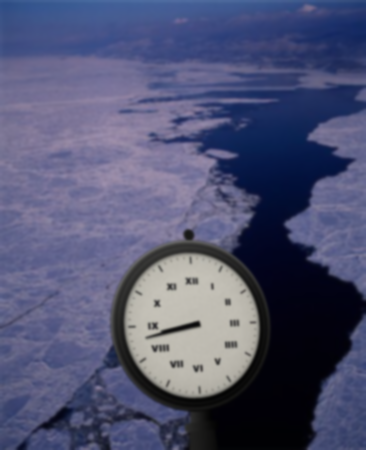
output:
8:43
